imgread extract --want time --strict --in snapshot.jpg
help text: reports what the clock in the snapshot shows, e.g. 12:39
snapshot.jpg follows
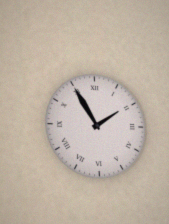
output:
1:55
